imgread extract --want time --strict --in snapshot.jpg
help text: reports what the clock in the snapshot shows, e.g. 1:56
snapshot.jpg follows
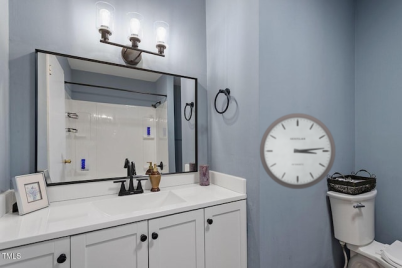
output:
3:14
